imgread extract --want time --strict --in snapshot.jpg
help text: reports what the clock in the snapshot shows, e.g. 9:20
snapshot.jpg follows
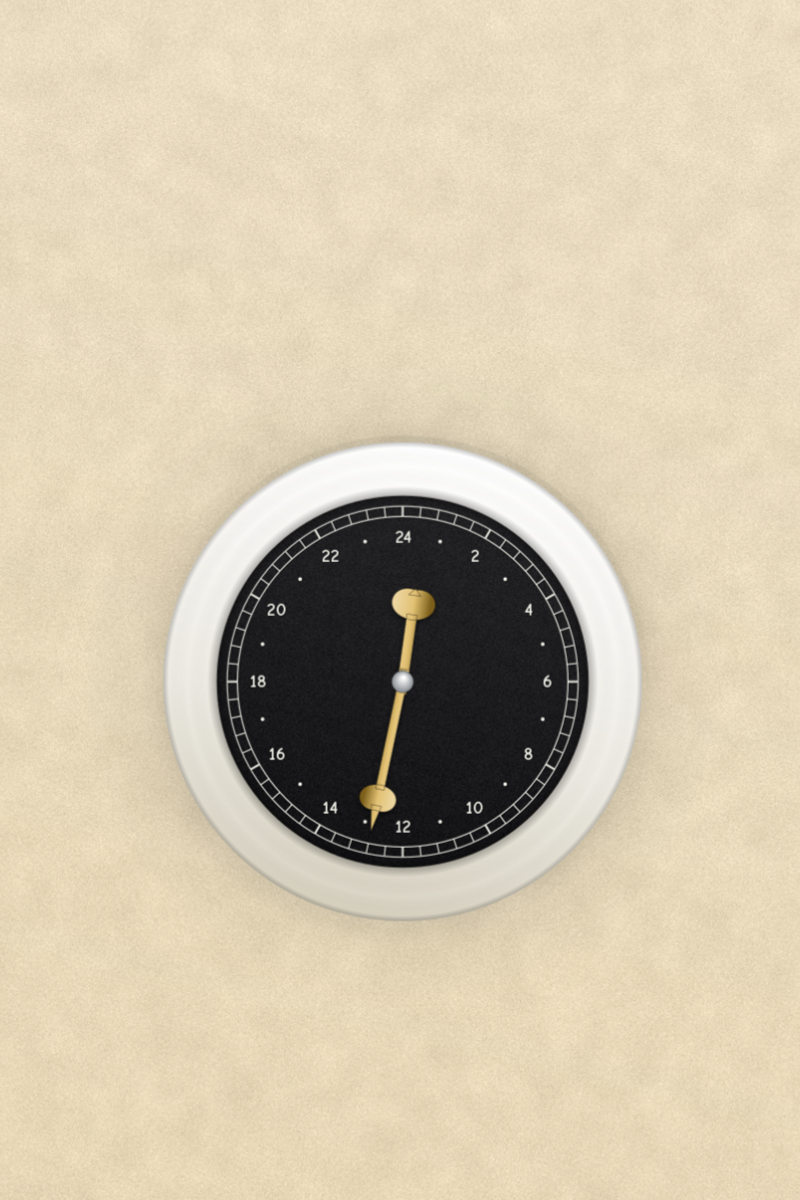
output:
0:32
